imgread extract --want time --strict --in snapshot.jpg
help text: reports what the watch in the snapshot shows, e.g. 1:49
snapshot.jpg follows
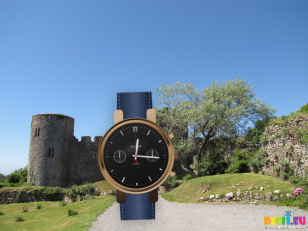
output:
12:16
